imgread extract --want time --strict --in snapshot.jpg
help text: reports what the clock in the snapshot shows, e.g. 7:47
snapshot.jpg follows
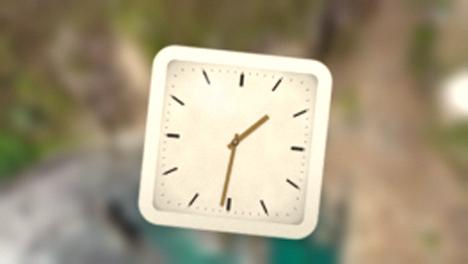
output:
1:31
